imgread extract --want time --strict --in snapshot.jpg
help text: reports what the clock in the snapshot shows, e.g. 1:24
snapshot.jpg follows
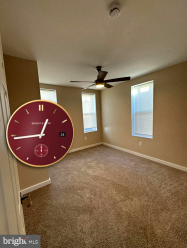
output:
12:44
